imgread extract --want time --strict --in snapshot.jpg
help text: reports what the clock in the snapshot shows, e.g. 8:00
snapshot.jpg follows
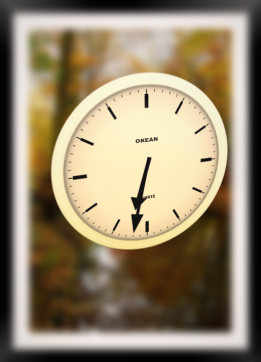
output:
6:32
